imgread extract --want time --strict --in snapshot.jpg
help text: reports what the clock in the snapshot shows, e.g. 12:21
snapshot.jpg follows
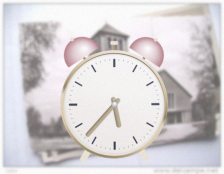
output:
5:37
